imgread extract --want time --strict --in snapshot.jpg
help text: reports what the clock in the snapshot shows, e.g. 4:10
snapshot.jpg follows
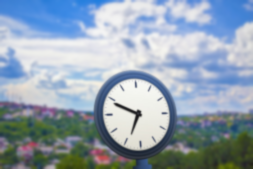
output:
6:49
